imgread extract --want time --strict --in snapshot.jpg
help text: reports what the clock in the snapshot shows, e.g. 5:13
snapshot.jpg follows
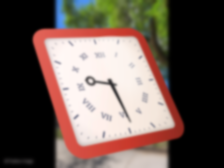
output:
9:29
